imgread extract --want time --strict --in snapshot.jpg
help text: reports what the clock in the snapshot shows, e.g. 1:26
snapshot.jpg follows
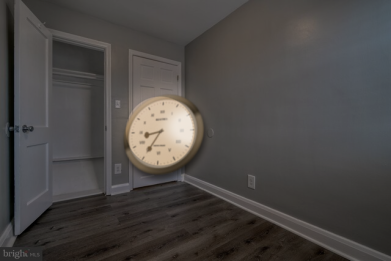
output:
8:35
